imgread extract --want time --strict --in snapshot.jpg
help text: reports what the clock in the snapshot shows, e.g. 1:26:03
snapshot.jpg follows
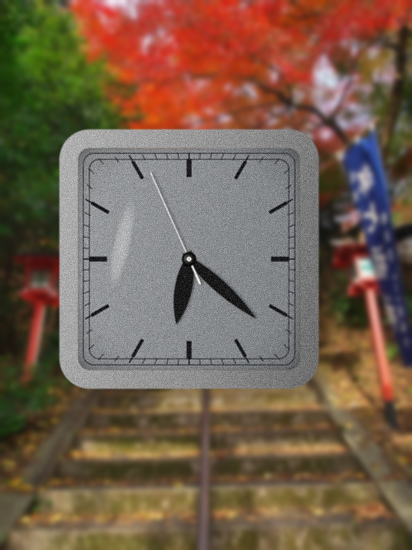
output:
6:21:56
